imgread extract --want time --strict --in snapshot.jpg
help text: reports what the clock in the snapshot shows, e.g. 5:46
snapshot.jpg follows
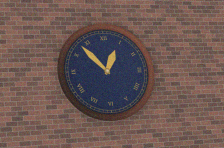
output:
12:53
